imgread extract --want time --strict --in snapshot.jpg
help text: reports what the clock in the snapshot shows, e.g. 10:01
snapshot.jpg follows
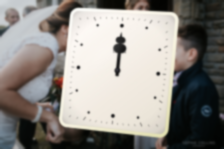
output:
12:00
